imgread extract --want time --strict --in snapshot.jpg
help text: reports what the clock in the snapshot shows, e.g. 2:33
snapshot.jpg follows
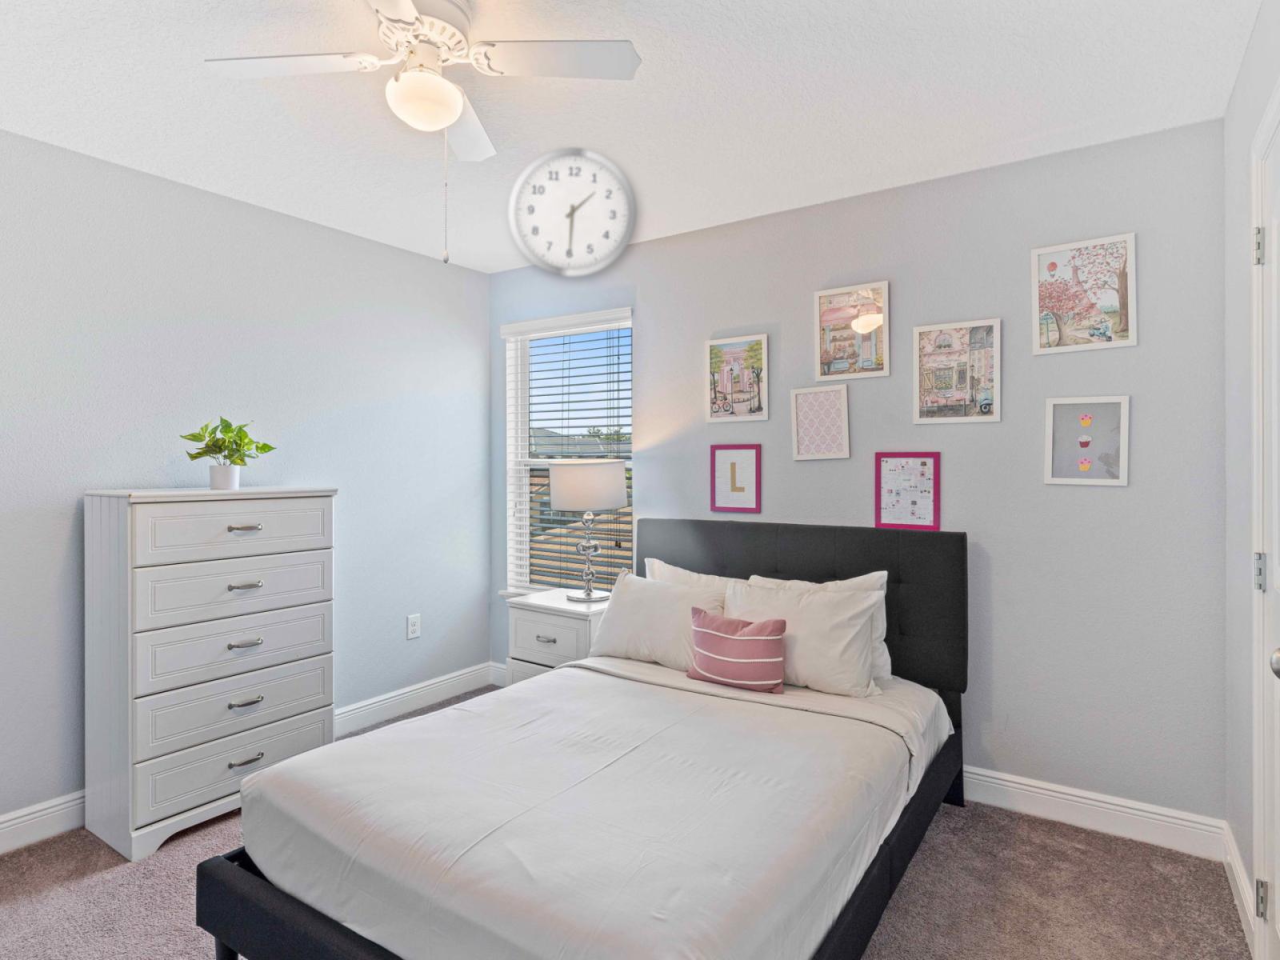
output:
1:30
